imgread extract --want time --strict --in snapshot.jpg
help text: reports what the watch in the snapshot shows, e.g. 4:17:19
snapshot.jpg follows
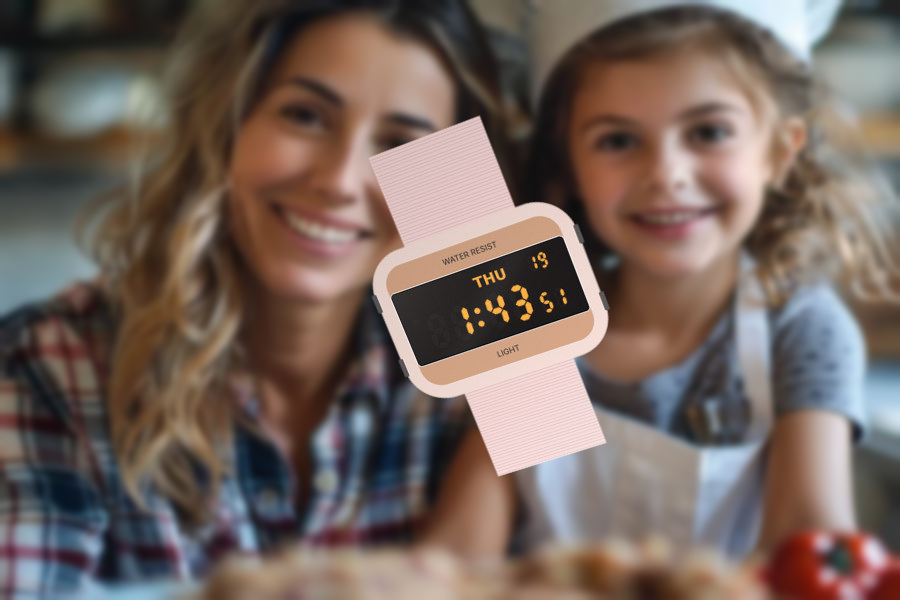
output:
1:43:51
